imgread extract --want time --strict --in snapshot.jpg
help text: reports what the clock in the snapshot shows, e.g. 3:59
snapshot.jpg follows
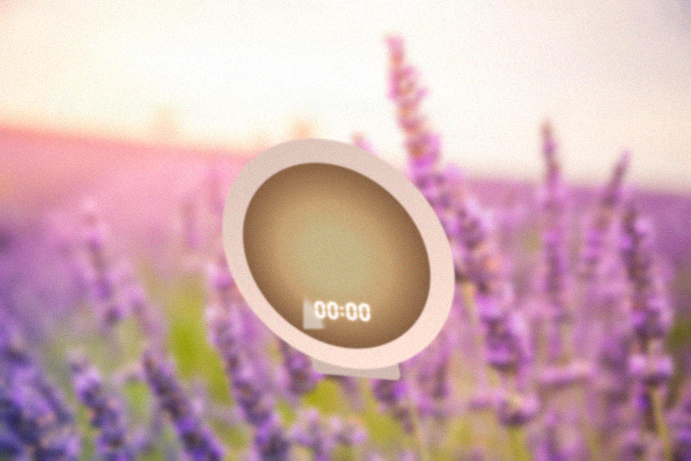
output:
0:00
